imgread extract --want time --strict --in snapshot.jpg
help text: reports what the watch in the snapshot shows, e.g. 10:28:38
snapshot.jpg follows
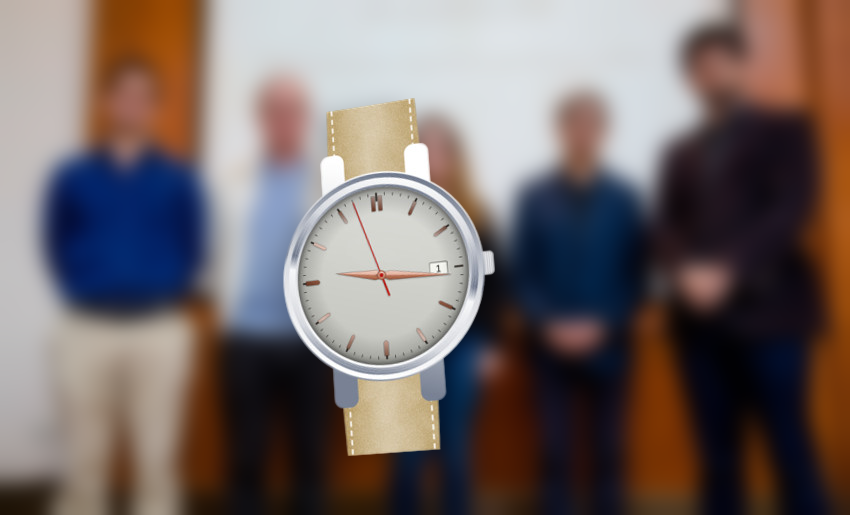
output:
9:15:57
